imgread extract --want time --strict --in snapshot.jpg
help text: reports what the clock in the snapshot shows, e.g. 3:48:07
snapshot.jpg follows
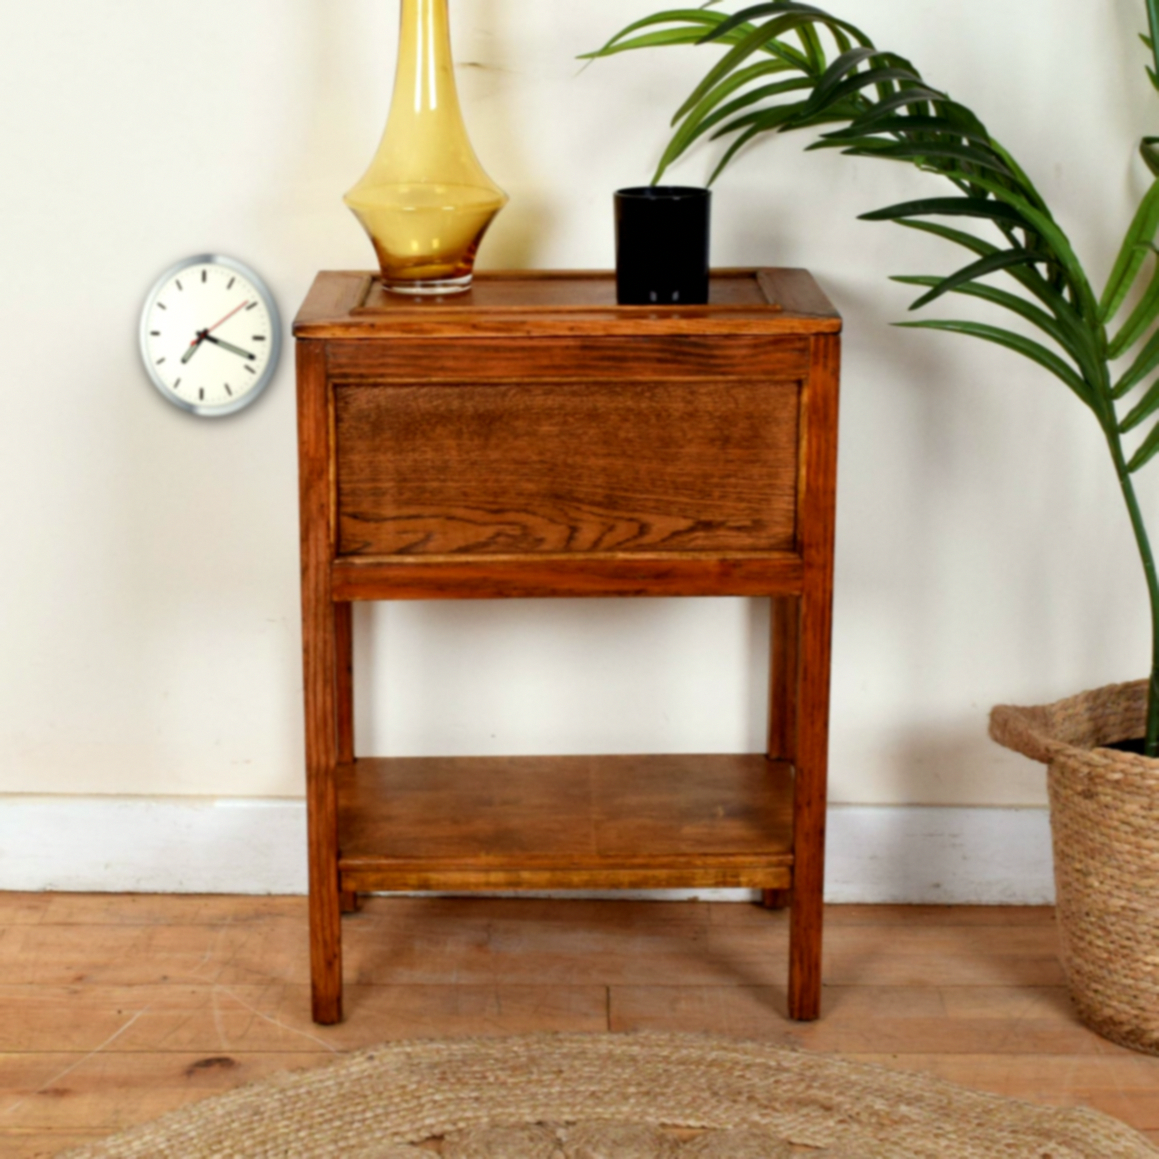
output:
7:18:09
